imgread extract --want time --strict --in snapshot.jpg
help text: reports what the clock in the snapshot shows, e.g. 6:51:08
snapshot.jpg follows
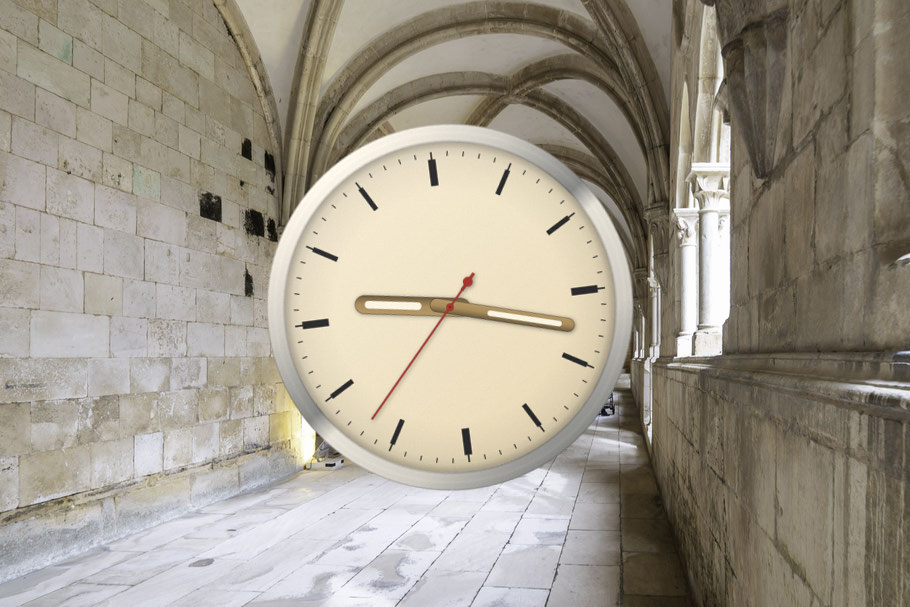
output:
9:17:37
